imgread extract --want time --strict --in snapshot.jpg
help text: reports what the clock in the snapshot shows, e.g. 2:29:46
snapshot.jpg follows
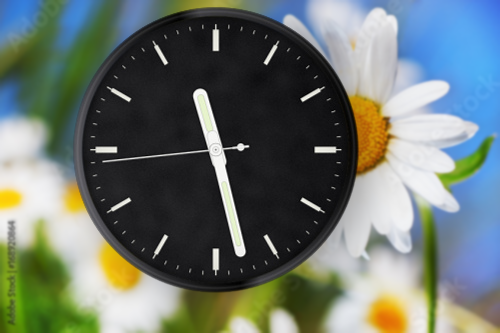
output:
11:27:44
